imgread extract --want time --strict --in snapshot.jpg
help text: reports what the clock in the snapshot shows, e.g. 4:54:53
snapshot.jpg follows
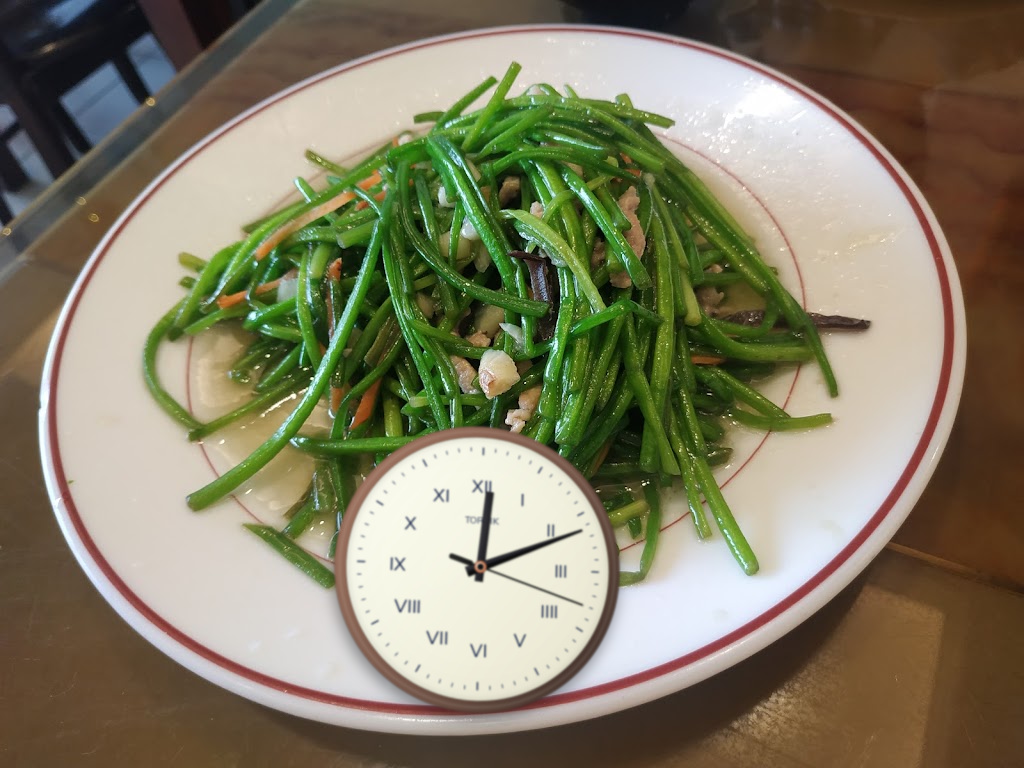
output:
12:11:18
